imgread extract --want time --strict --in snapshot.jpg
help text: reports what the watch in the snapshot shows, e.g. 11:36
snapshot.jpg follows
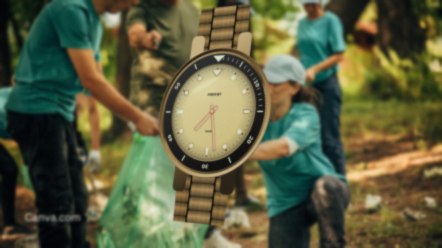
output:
7:28
